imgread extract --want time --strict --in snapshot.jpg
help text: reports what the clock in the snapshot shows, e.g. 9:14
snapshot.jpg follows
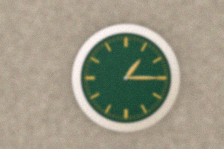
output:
1:15
